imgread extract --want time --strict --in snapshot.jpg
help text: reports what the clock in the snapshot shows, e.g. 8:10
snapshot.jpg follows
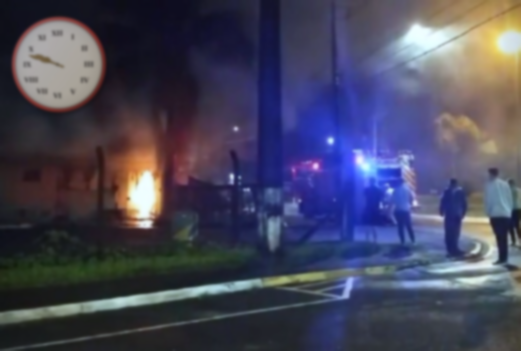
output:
9:48
